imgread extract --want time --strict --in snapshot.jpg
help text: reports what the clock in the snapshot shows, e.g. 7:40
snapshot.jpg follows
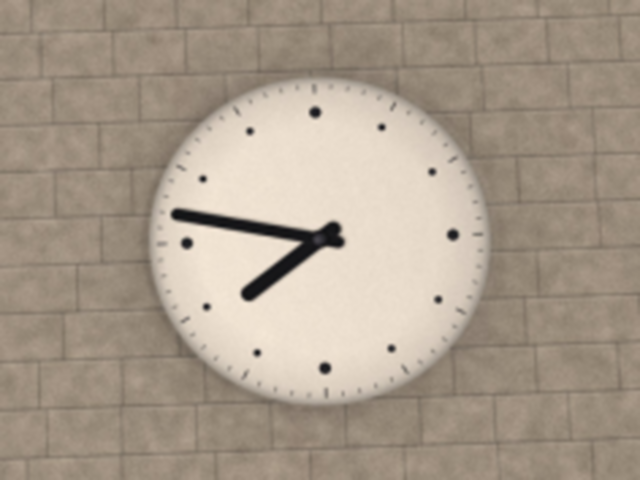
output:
7:47
